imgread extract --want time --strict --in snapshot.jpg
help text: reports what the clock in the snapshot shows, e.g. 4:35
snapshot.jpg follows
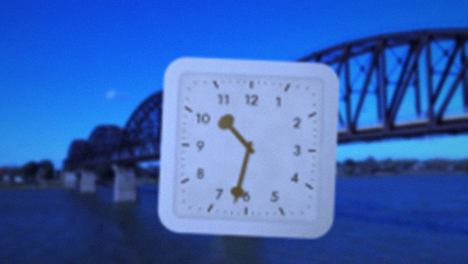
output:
10:32
